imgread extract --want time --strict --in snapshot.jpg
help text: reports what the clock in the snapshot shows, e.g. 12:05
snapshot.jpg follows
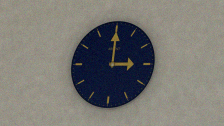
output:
3:00
